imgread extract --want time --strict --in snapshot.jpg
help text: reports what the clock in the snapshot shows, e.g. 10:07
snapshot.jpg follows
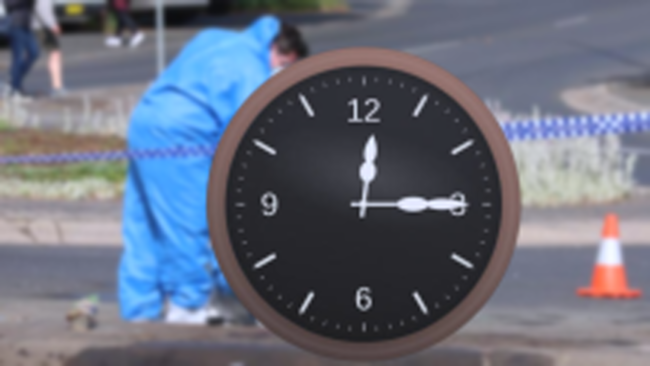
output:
12:15
